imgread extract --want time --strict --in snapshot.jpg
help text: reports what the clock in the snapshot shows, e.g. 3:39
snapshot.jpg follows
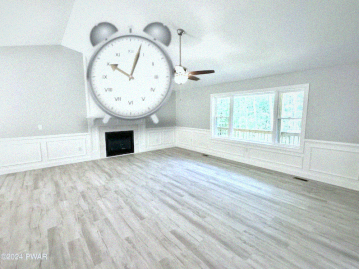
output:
10:03
